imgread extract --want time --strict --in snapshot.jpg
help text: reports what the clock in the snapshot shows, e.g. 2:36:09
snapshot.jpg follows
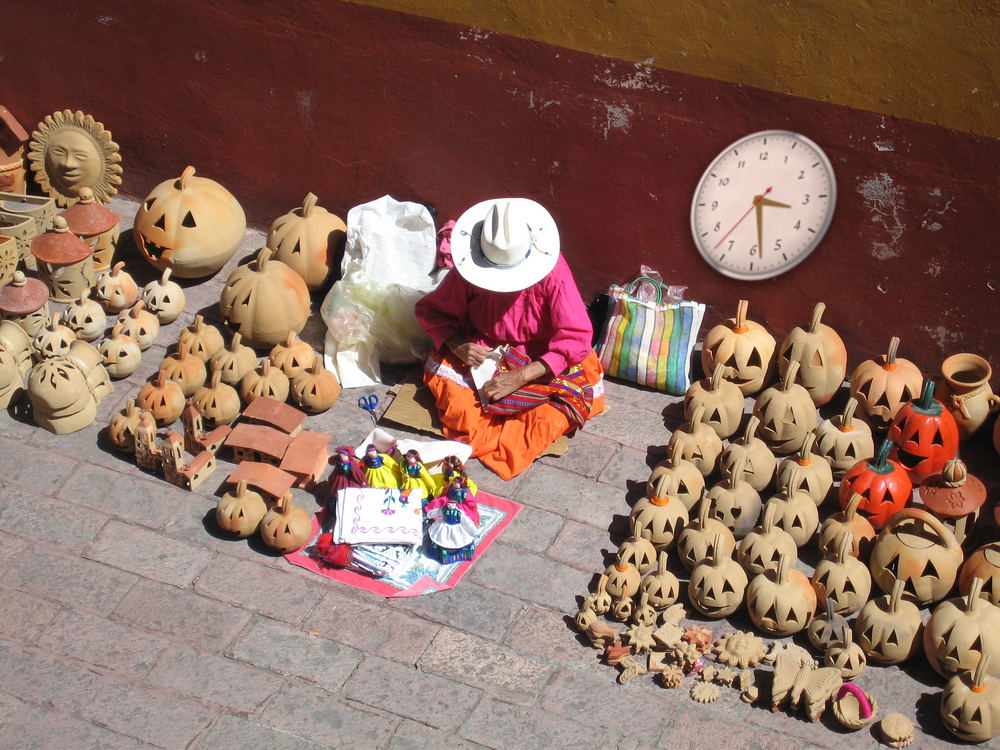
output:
3:28:37
